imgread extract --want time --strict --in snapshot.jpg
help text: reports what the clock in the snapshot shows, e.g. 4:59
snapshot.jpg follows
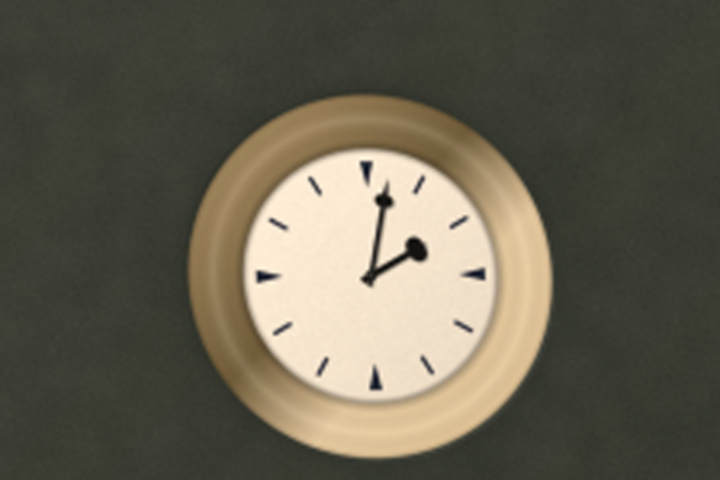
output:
2:02
